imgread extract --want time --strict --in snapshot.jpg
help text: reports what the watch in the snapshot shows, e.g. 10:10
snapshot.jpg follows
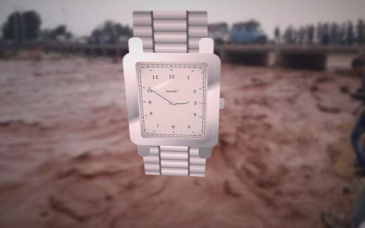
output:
2:51
